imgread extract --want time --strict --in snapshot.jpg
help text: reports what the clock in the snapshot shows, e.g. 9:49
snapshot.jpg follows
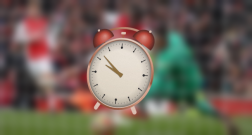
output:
9:52
